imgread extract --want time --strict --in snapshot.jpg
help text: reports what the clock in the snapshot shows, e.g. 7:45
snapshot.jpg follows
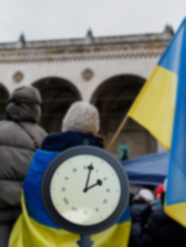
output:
2:02
